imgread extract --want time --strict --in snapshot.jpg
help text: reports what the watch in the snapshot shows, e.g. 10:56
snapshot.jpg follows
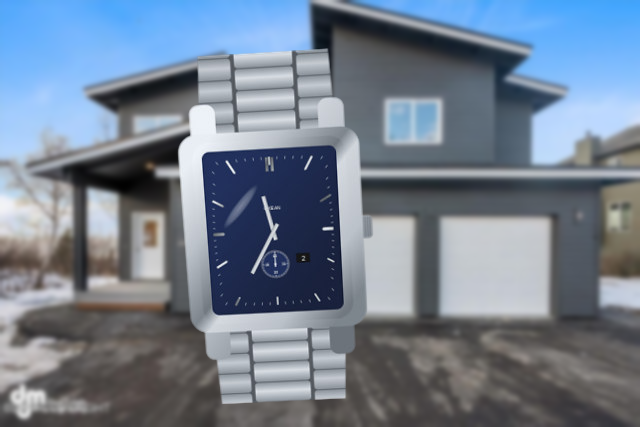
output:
11:35
